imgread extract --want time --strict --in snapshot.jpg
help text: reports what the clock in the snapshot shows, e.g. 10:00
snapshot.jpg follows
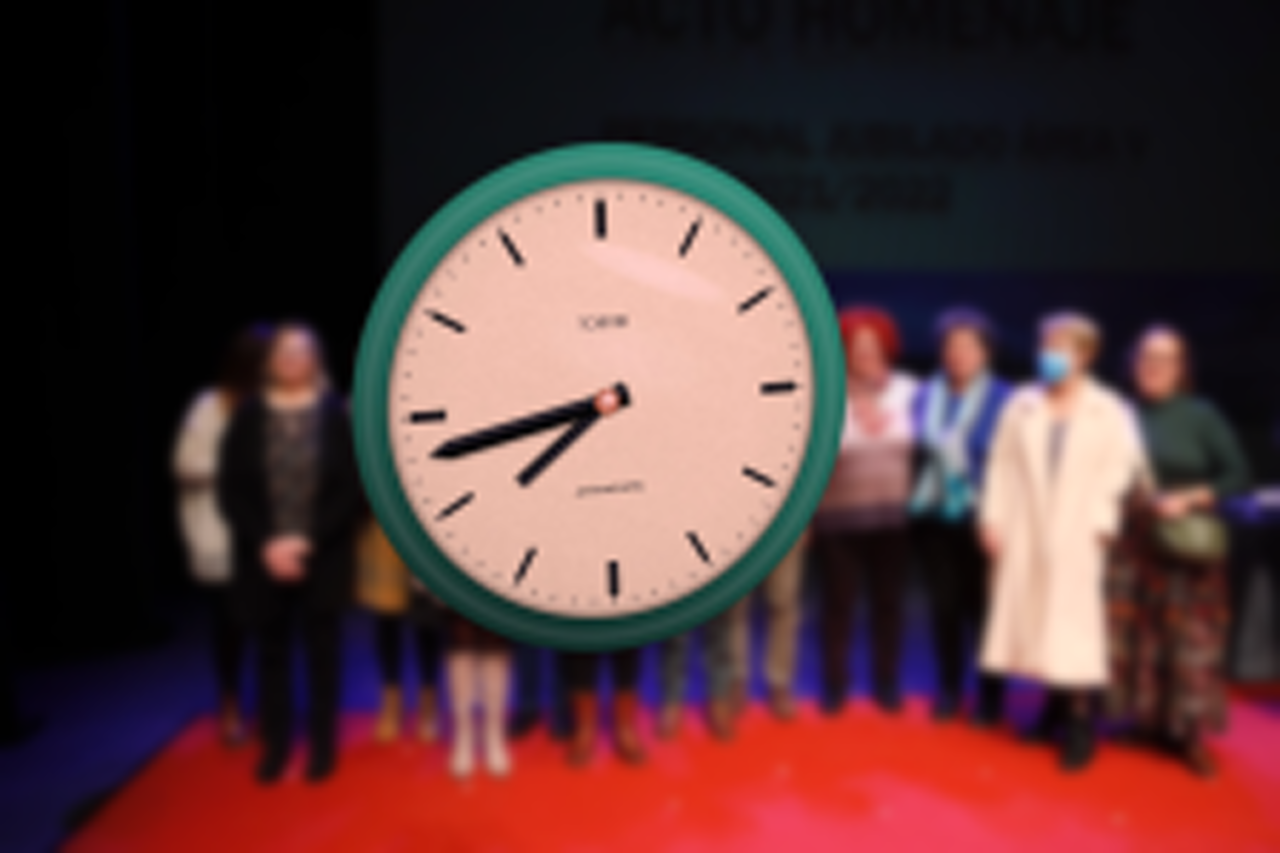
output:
7:43
